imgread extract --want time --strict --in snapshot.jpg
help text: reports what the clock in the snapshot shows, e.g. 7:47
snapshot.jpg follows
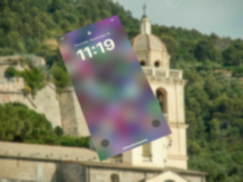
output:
11:19
